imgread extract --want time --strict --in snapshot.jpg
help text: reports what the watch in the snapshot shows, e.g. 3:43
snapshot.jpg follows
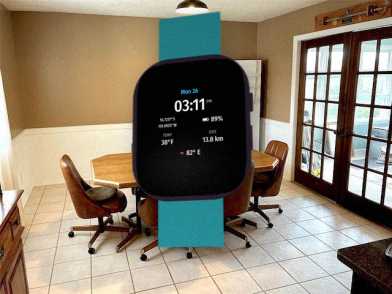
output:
3:11
